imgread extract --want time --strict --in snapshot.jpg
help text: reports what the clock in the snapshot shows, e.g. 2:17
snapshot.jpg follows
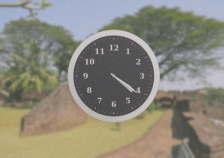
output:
4:21
